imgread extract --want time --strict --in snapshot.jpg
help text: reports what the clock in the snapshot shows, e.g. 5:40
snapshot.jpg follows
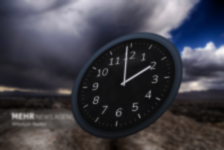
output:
1:59
